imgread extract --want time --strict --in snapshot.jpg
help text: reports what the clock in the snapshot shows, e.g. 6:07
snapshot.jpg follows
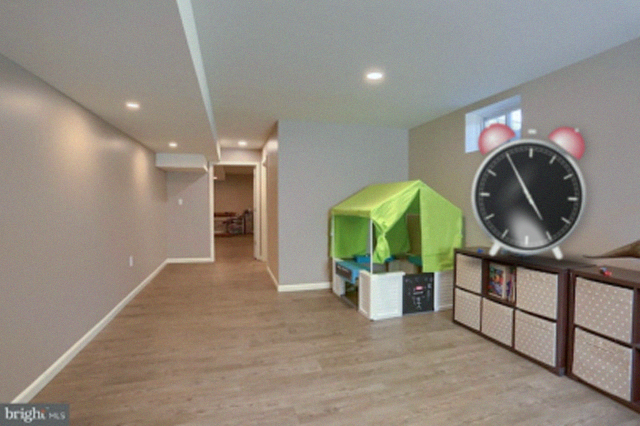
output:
4:55
